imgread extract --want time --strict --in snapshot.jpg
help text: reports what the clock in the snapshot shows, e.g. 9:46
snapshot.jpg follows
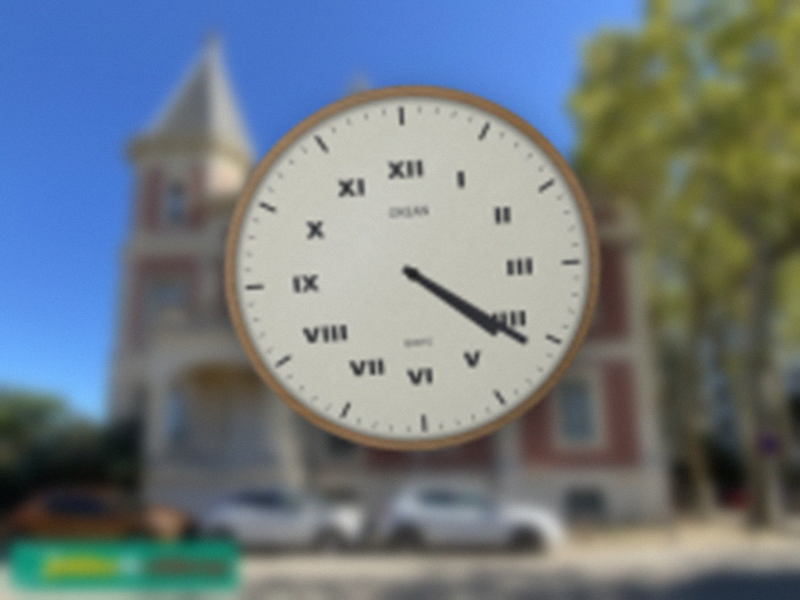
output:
4:21
